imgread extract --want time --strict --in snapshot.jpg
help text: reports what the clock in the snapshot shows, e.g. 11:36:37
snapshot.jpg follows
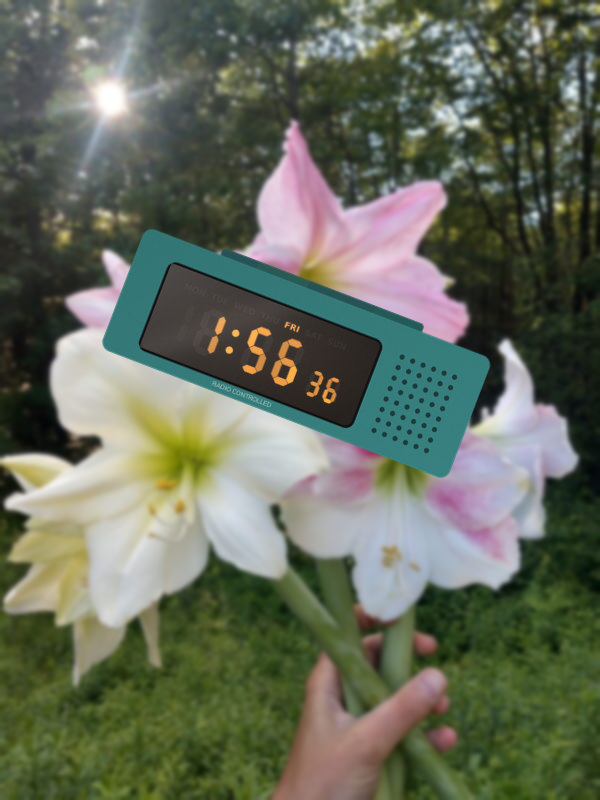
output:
1:56:36
